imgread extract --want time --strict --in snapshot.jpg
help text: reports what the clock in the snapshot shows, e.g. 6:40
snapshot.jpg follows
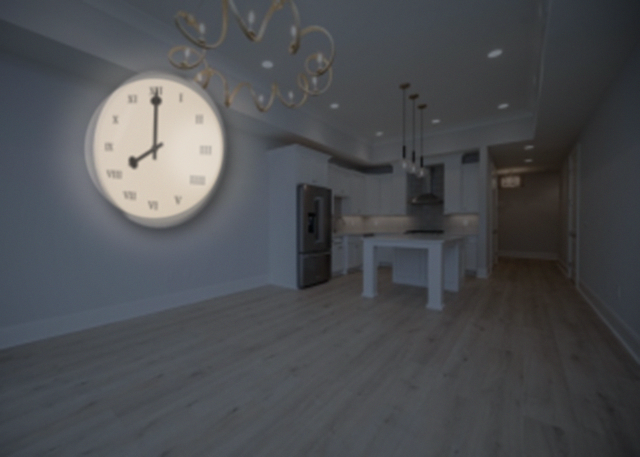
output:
8:00
